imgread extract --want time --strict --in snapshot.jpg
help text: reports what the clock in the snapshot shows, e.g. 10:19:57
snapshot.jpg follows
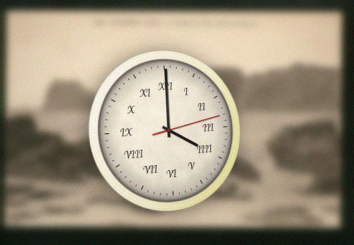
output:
4:00:13
